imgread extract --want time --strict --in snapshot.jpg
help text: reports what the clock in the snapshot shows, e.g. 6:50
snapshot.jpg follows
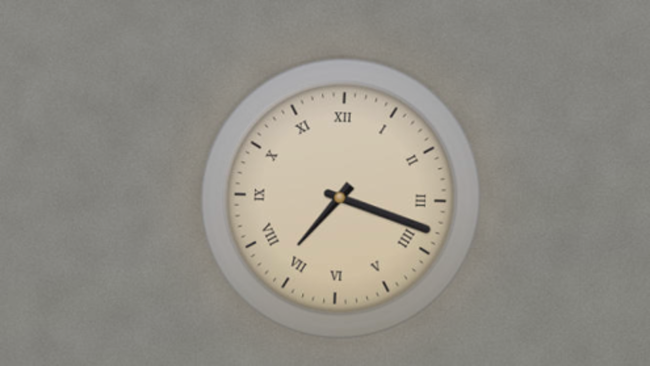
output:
7:18
